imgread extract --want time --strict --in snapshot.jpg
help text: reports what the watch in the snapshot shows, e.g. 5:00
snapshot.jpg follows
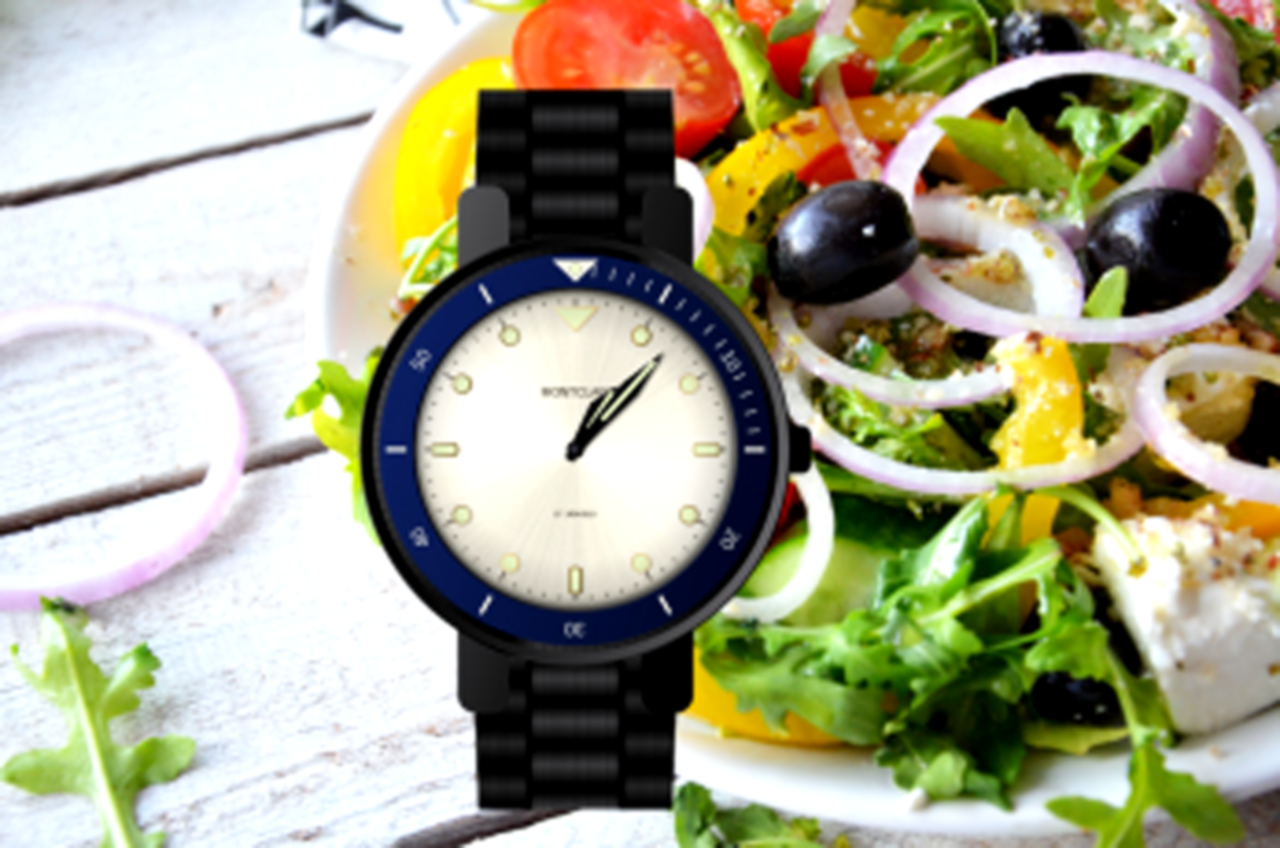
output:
1:07
